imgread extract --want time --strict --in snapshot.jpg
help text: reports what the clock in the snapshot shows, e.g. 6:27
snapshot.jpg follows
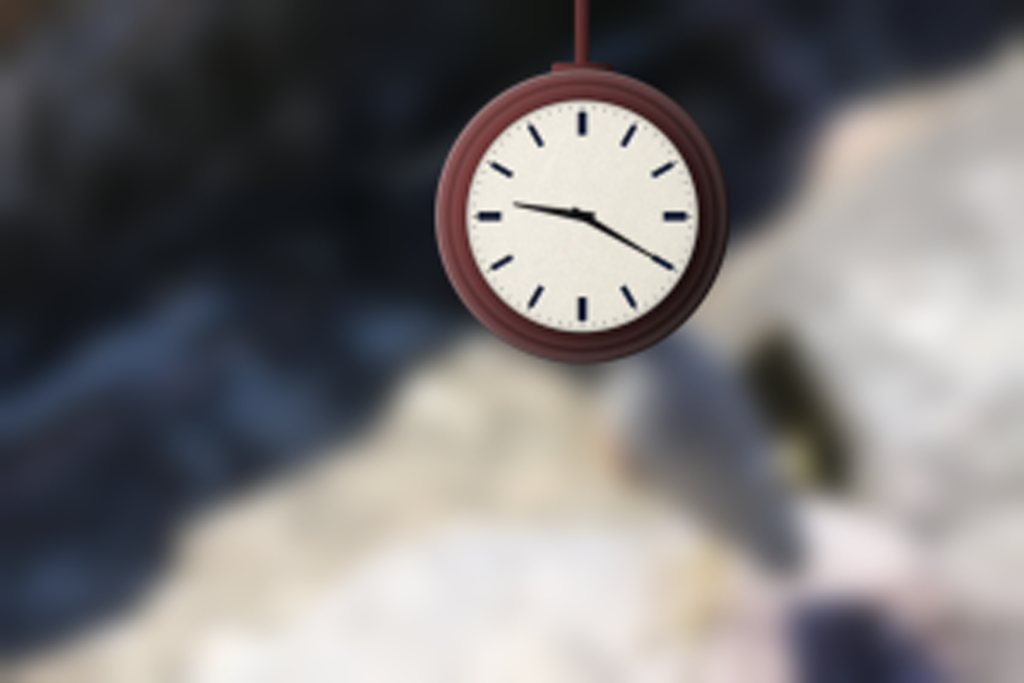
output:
9:20
